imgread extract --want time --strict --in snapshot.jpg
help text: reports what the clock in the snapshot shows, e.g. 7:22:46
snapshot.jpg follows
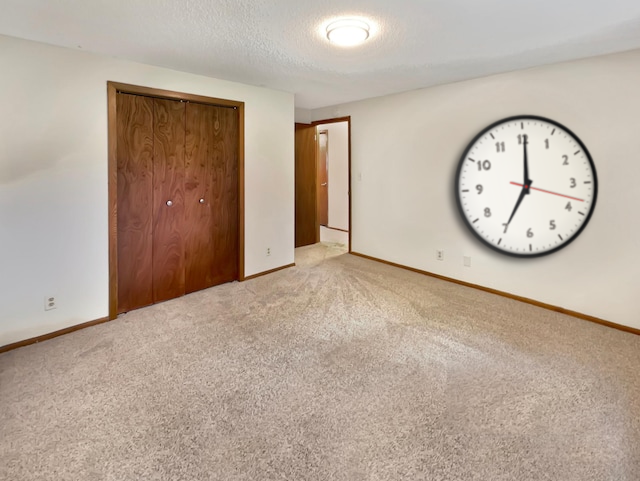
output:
7:00:18
